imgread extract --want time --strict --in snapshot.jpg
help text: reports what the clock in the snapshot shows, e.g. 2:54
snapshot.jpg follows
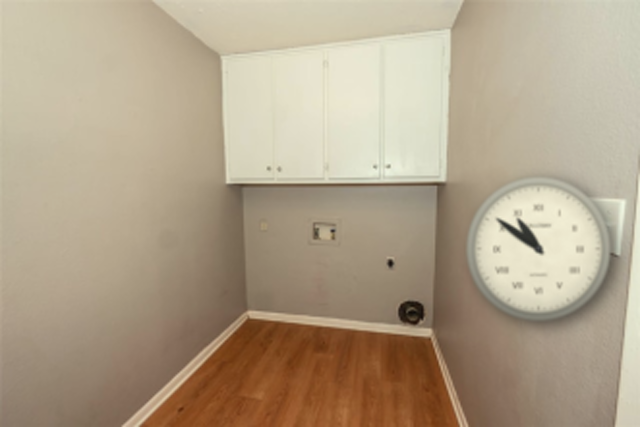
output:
10:51
